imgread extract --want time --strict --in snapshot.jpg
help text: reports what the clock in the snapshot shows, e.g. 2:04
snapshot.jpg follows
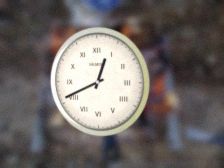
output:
12:41
